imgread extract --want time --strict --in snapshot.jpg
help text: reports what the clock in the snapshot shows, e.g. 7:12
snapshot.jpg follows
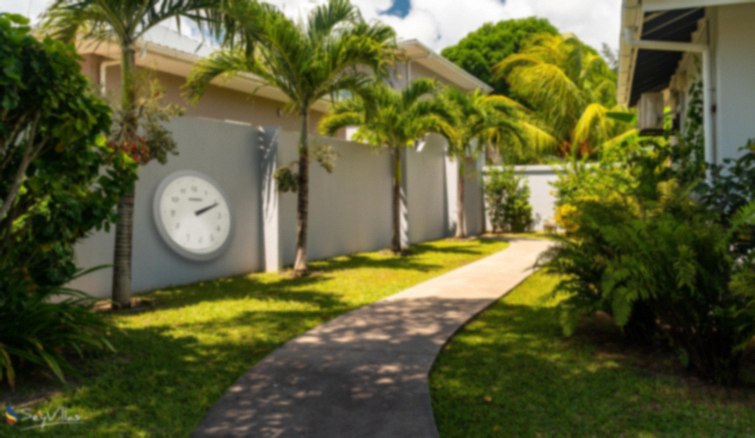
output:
2:11
